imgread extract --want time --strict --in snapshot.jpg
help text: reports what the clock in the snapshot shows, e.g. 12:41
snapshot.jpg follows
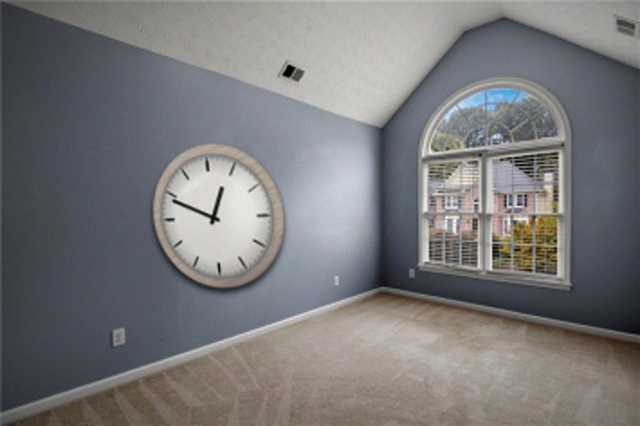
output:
12:49
